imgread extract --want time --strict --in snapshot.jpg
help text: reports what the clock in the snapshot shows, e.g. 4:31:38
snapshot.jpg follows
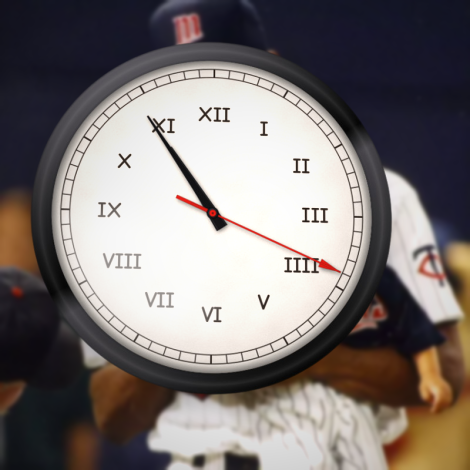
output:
10:54:19
